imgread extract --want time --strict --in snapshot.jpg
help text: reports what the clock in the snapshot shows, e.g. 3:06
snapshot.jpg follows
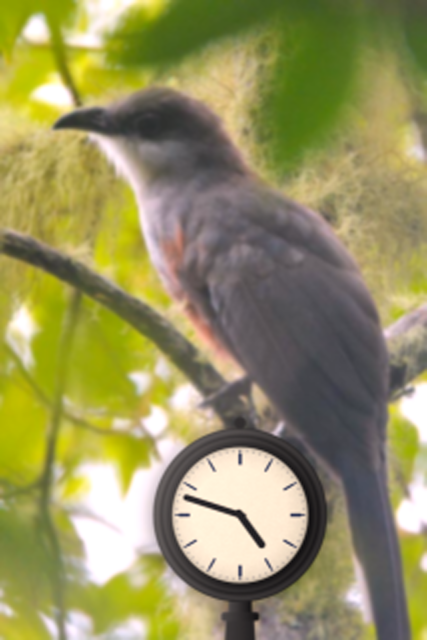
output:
4:48
